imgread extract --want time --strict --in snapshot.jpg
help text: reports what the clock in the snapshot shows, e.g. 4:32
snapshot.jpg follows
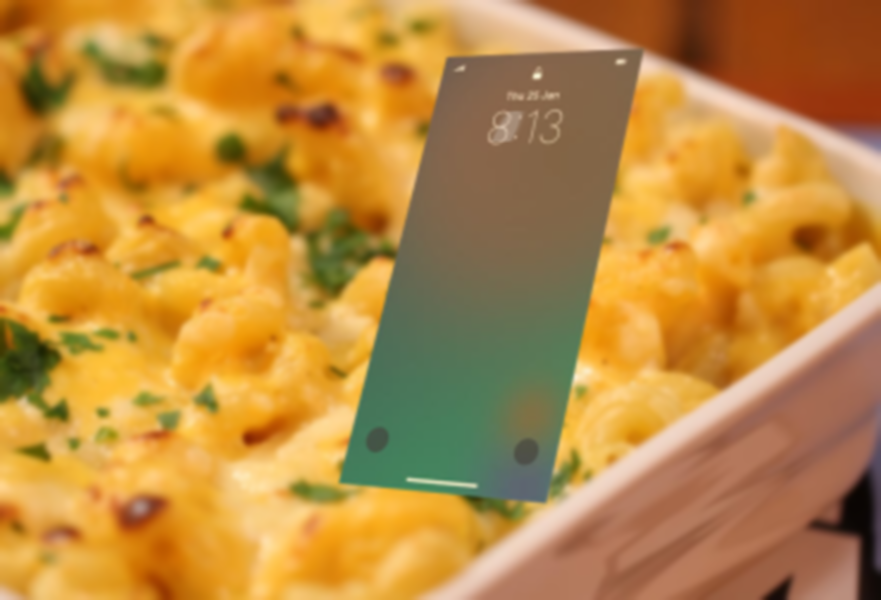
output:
8:13
